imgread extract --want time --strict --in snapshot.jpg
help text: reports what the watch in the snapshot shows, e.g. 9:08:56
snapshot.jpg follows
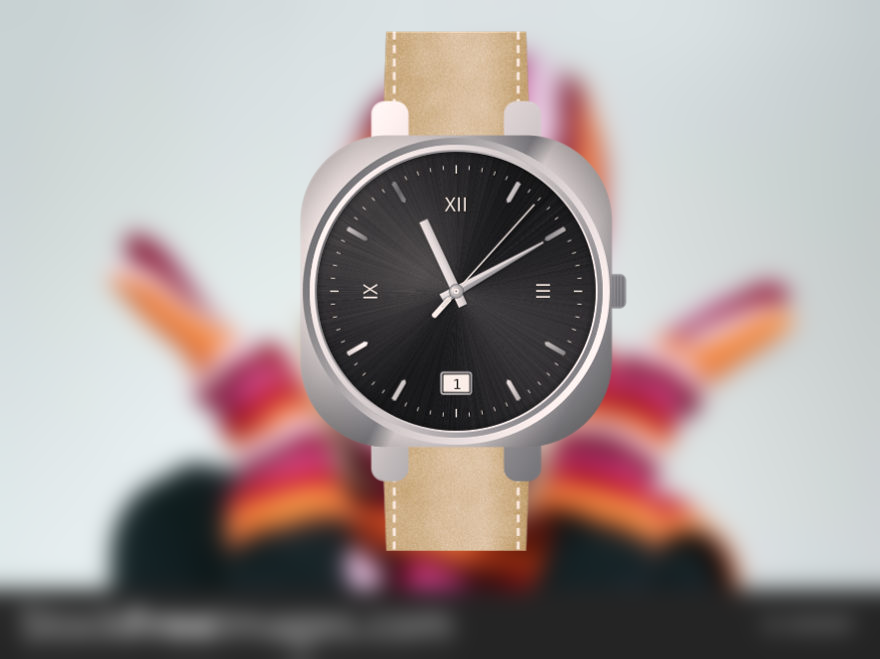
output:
11:10:07
